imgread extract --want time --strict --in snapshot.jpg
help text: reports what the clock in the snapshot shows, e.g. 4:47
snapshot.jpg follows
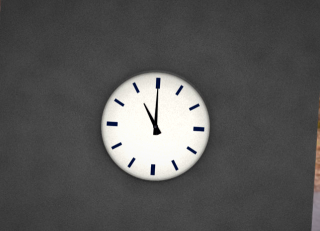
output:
11:00
